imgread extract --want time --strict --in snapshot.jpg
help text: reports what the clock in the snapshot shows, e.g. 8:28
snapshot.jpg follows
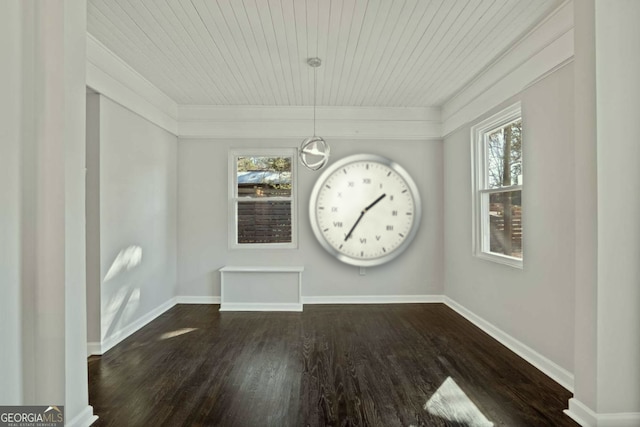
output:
1:35
